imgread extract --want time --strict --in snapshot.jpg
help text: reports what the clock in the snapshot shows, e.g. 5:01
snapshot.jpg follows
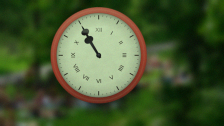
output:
10:55
